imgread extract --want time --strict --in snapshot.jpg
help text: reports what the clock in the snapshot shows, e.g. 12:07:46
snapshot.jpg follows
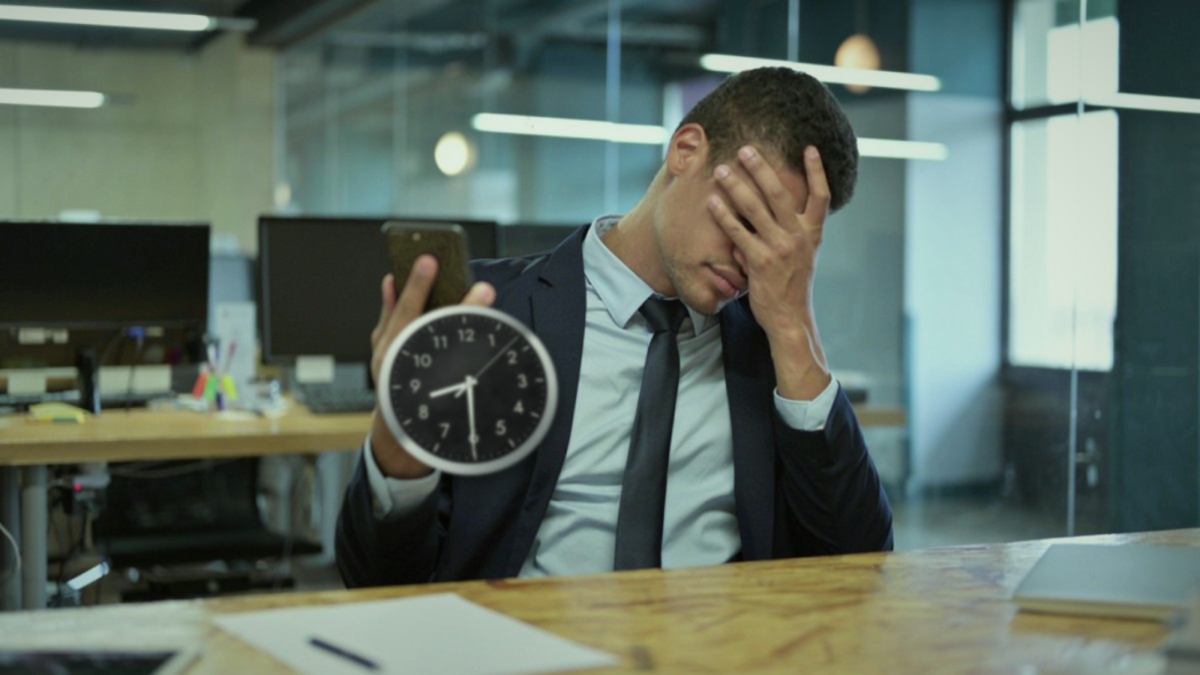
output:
8:30:08
